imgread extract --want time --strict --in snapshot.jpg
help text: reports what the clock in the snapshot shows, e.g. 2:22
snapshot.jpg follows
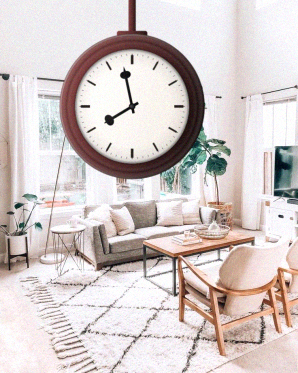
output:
7:58
